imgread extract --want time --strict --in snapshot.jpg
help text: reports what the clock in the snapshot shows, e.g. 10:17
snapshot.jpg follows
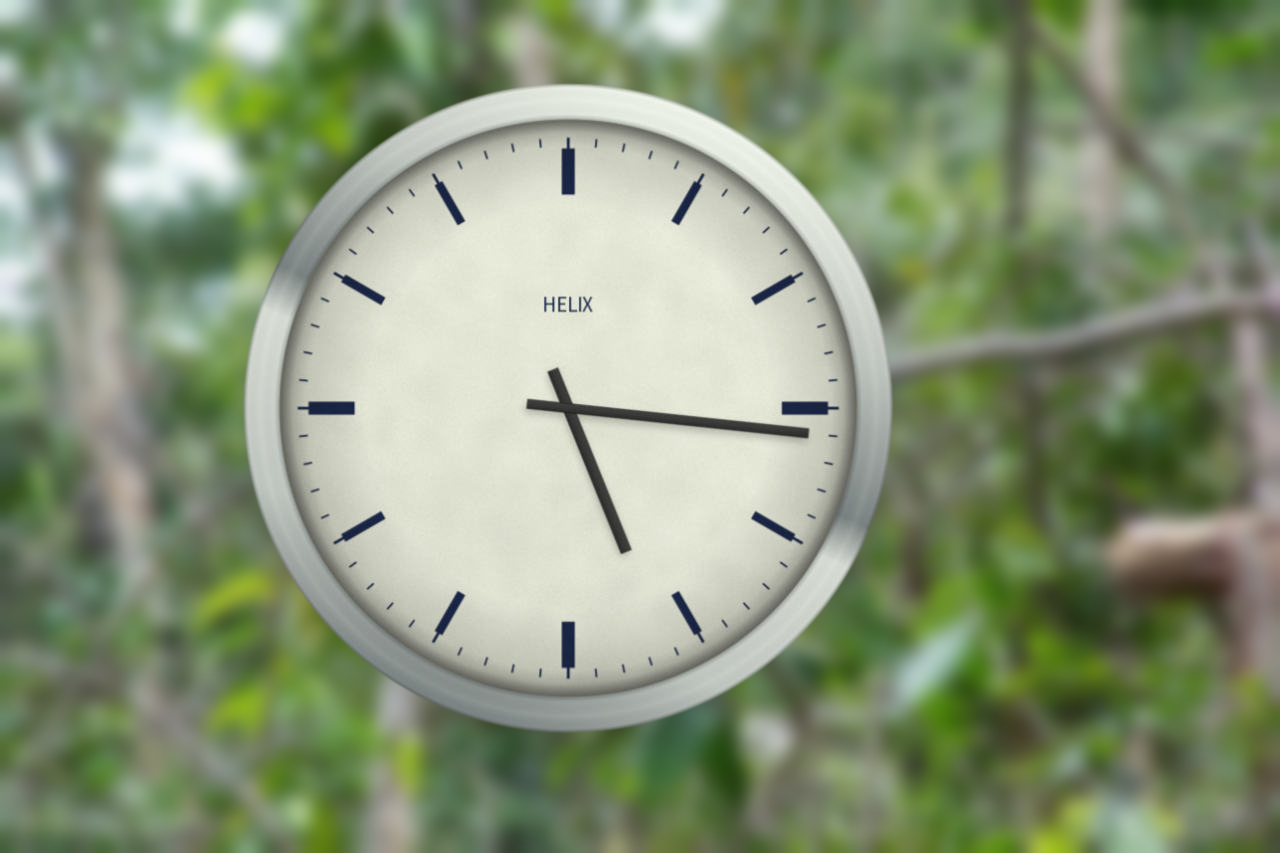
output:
5:16
